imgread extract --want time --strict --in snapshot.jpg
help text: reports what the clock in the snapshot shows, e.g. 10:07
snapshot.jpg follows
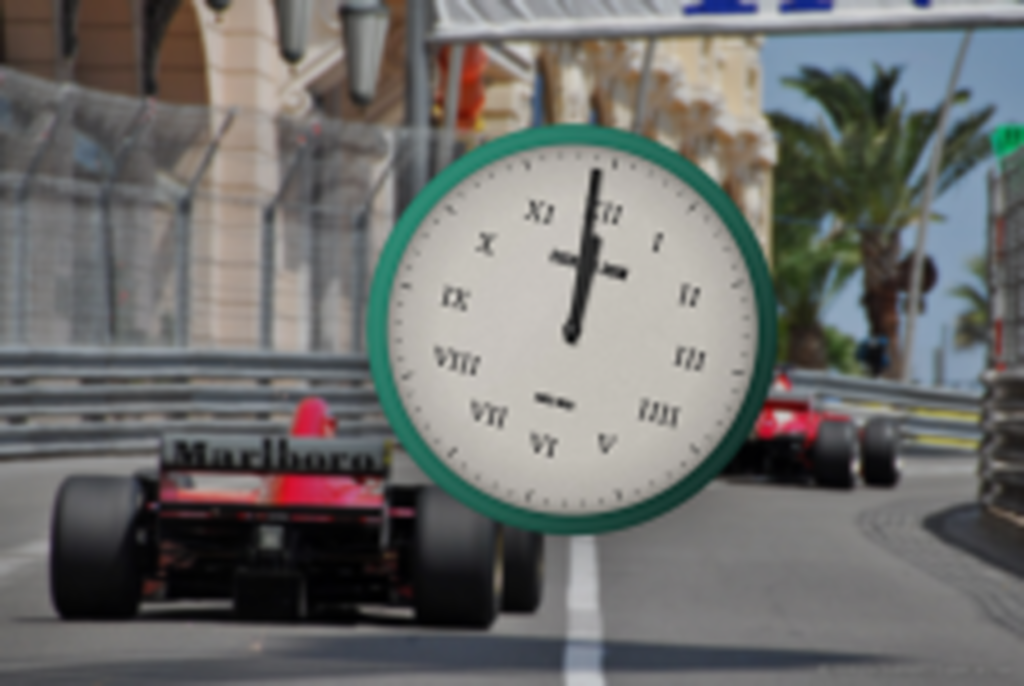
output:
11:59
